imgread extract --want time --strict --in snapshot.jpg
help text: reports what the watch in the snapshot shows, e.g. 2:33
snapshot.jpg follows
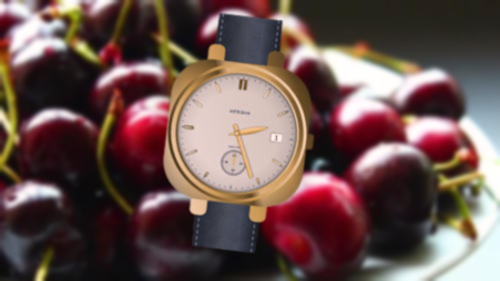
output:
2:26
